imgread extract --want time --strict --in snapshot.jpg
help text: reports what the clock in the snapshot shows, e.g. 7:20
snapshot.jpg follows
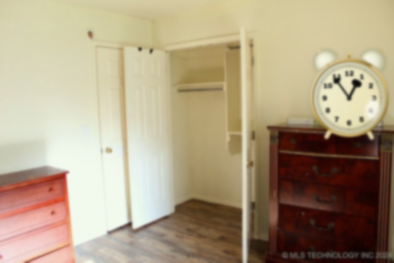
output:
12:54
